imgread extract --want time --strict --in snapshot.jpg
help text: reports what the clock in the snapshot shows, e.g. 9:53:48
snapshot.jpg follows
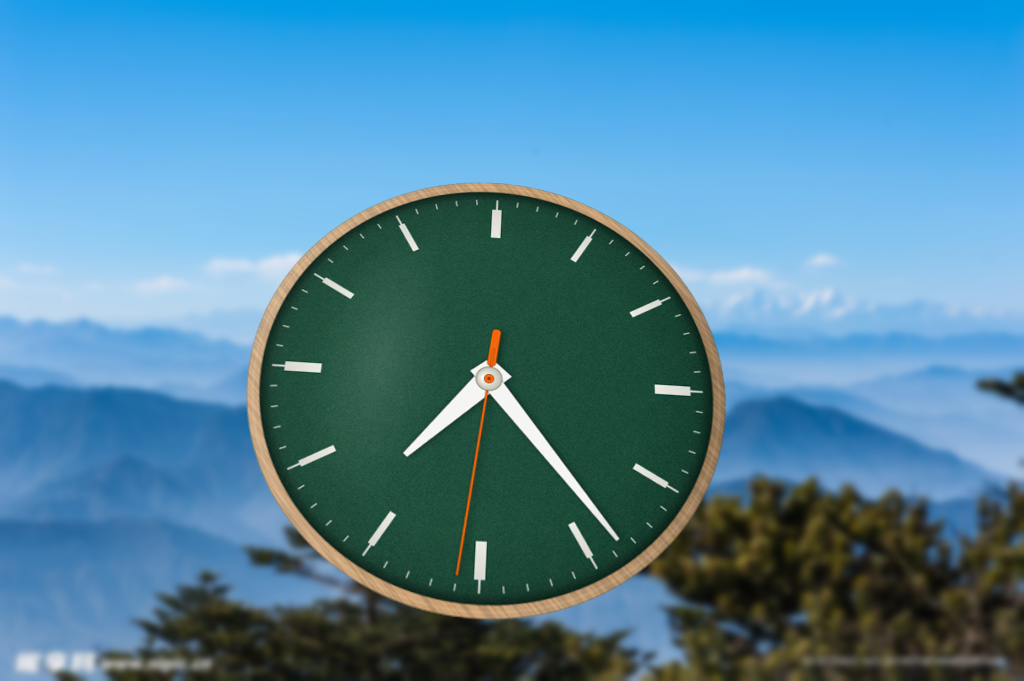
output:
7:23:31
